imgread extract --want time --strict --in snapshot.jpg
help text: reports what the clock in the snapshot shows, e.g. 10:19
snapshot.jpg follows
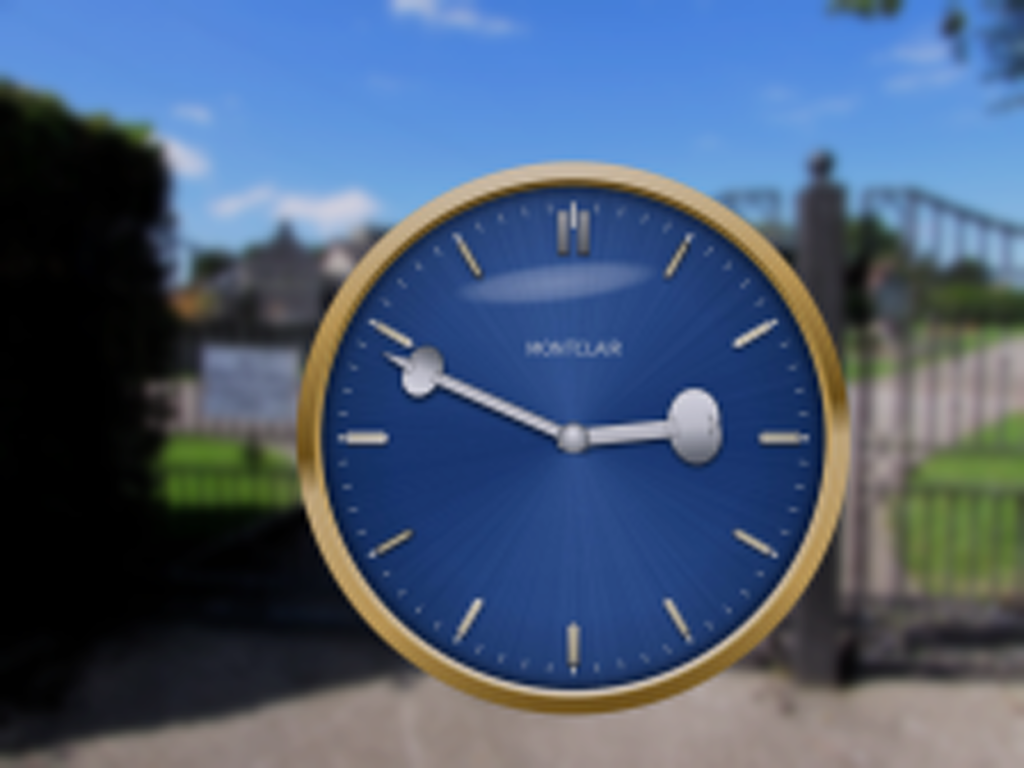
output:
2:49
